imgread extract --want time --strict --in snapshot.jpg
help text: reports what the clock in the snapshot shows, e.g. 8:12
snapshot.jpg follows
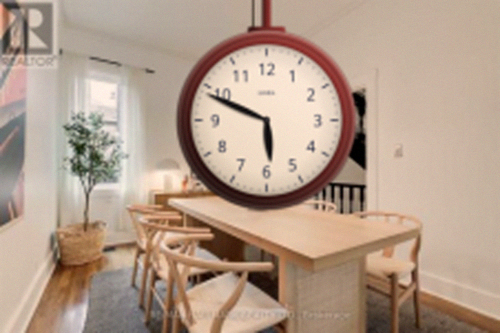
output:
5:49
